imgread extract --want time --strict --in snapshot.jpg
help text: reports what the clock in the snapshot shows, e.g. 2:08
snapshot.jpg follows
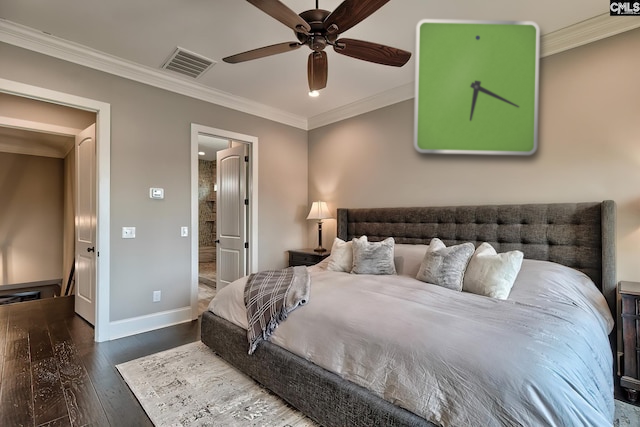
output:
6:19
